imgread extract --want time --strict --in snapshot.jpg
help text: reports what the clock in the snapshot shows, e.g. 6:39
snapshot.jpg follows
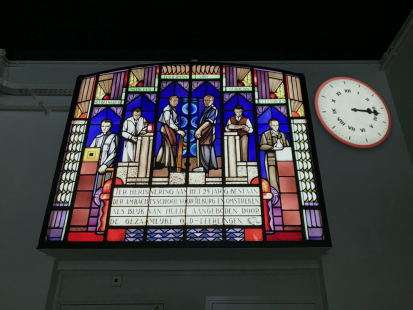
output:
3:17
